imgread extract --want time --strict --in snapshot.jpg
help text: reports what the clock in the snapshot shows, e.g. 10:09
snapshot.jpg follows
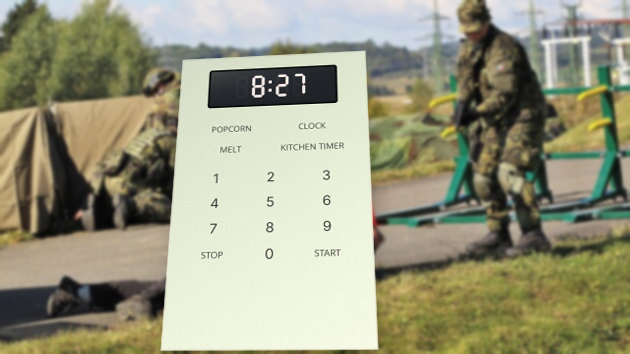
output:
8:27
